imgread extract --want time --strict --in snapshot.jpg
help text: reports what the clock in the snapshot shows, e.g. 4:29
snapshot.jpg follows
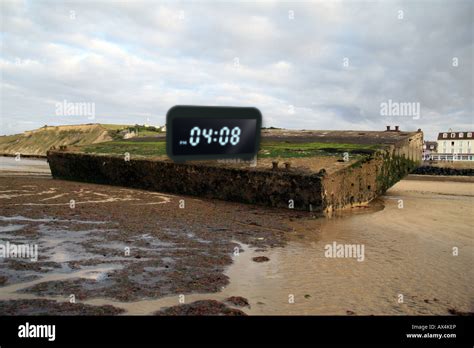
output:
4:08
